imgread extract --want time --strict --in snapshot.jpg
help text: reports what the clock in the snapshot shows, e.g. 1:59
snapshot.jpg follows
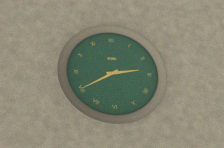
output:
2:40
